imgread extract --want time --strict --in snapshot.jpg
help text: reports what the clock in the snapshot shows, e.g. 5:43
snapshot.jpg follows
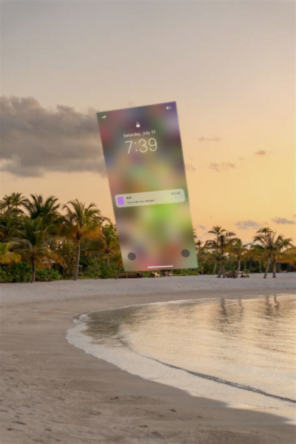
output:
7:39
